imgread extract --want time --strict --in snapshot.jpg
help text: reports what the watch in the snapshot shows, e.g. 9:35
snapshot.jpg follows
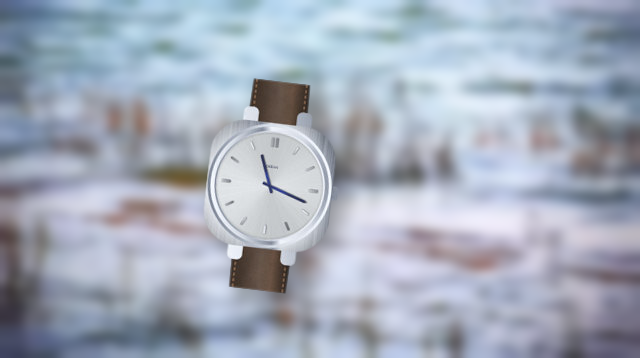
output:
11:18
